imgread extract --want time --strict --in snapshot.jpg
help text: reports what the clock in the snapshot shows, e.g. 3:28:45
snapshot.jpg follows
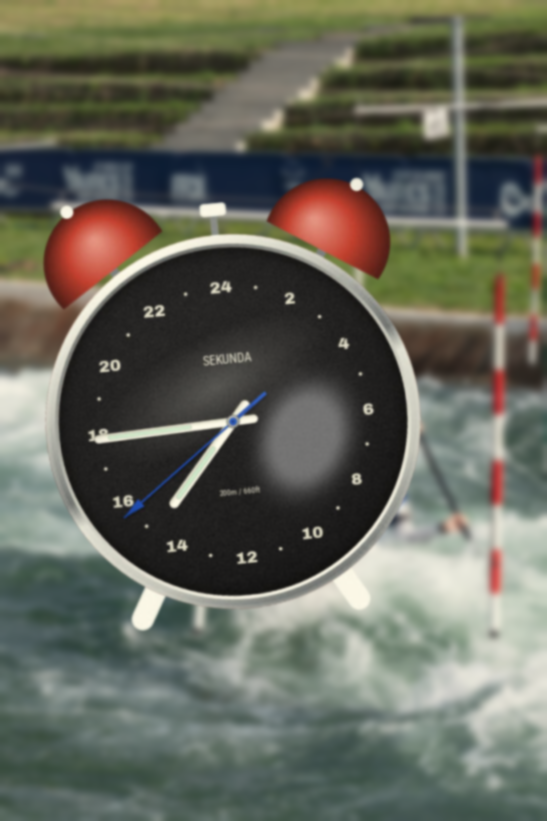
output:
14:44:39
